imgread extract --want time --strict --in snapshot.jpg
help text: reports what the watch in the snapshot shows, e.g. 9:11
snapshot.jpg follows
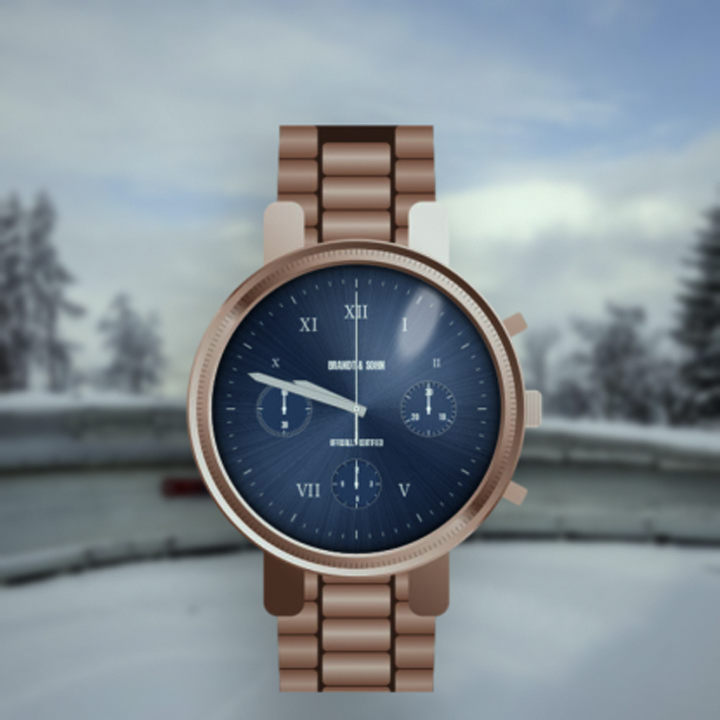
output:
9:48
